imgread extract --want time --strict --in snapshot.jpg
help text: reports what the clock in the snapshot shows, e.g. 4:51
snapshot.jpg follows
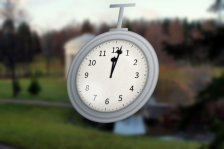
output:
12:02
